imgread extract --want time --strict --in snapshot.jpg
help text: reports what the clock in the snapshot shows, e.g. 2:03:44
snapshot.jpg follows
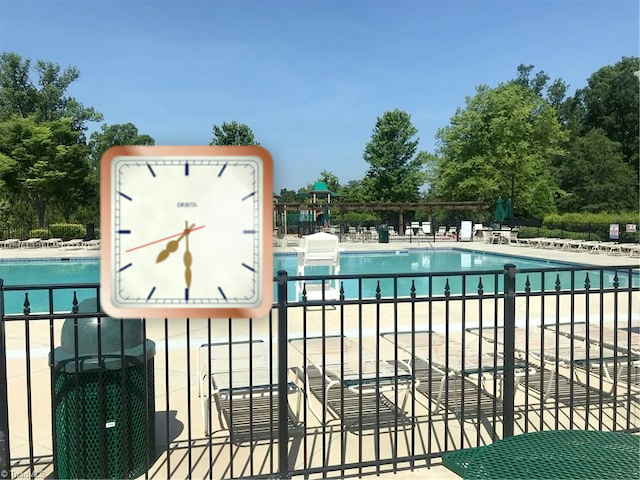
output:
7:29:42
